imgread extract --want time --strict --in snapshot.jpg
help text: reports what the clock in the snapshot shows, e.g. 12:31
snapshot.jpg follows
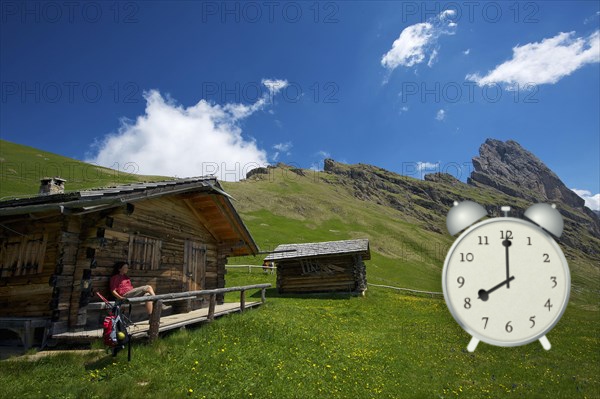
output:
8:00
